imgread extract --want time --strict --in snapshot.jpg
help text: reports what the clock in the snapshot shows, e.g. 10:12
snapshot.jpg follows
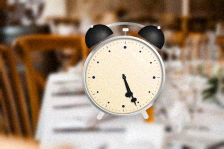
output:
5:26
